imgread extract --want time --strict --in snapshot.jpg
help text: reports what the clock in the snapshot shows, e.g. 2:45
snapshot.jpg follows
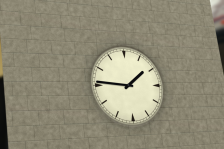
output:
1:46
